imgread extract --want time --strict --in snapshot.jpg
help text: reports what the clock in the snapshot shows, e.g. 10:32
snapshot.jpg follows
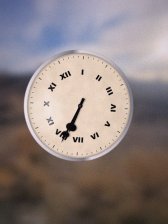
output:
7:39
